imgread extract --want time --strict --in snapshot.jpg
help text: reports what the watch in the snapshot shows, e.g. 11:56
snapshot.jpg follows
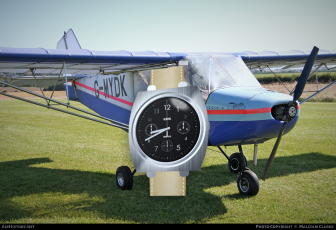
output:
8:41
